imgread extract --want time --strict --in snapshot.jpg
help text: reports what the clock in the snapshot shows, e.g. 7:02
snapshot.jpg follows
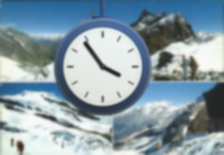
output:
3:54
